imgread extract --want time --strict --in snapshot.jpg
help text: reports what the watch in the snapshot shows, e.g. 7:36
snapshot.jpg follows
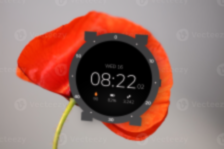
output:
8:22
